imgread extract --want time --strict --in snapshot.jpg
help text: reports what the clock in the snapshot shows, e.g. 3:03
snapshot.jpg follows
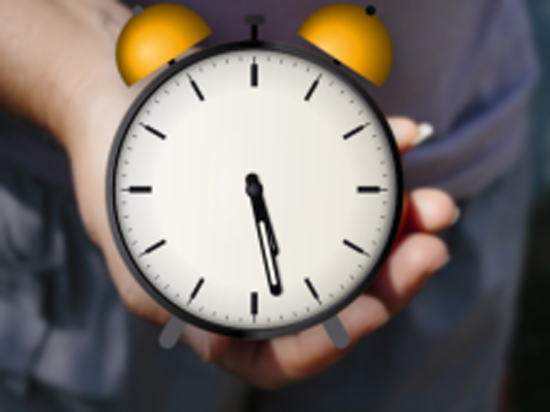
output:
5:28
